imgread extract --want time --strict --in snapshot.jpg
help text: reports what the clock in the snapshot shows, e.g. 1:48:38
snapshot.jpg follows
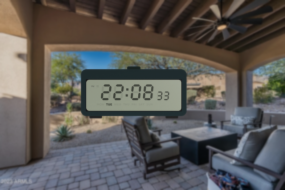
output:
22:08:33
